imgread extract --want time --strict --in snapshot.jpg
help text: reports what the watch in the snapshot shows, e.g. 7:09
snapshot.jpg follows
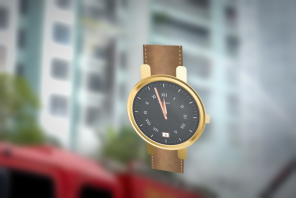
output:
11:57
